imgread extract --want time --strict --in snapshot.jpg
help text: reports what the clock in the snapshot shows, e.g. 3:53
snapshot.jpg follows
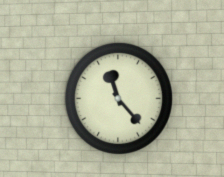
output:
11:23
